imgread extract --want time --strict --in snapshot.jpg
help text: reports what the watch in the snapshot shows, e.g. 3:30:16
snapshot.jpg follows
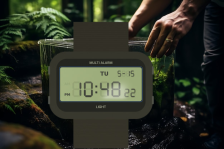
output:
10:48:22
